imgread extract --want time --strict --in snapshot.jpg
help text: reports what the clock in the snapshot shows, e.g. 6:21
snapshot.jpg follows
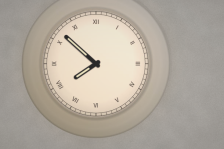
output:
7:52
